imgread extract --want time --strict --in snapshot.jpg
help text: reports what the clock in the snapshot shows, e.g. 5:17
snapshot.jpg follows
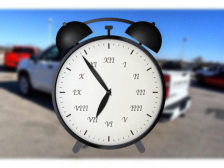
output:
6:54
